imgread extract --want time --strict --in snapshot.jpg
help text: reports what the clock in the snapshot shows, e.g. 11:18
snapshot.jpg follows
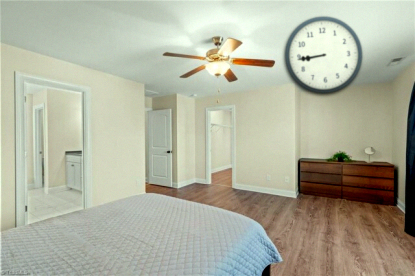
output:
8:44
